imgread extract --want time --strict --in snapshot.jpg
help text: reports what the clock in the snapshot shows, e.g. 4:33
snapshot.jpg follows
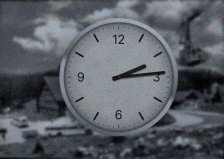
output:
2:14
